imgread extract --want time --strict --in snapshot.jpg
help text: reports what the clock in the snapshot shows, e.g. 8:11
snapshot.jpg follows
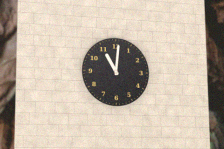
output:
11:01
